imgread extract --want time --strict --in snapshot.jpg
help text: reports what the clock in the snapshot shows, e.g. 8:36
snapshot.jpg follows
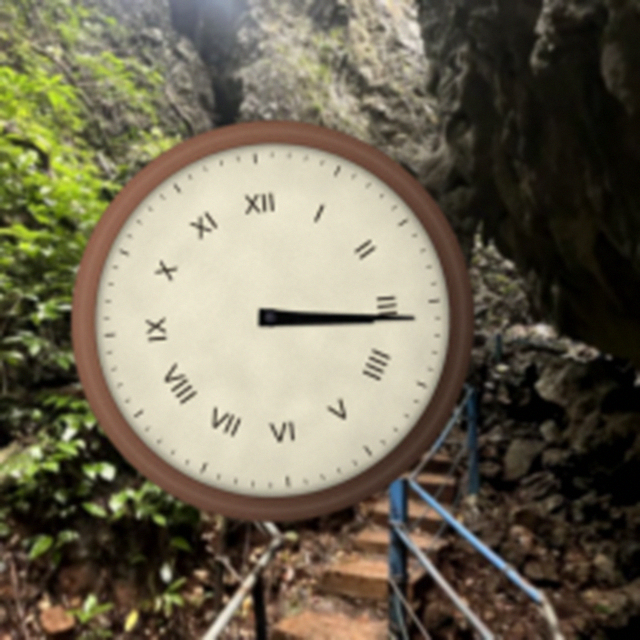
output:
3:16
